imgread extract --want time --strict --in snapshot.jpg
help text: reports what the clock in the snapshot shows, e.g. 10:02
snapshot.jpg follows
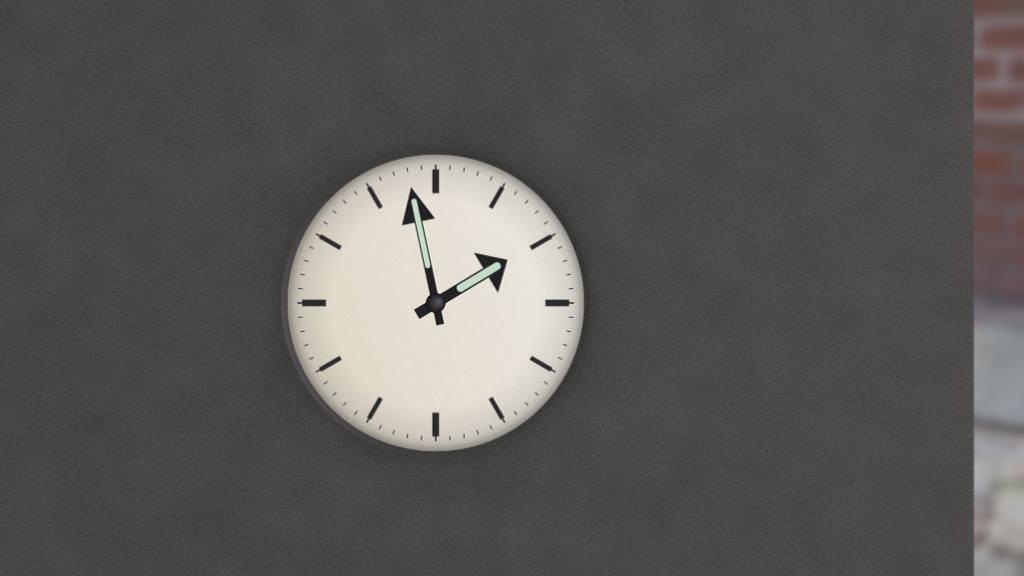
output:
1:58
